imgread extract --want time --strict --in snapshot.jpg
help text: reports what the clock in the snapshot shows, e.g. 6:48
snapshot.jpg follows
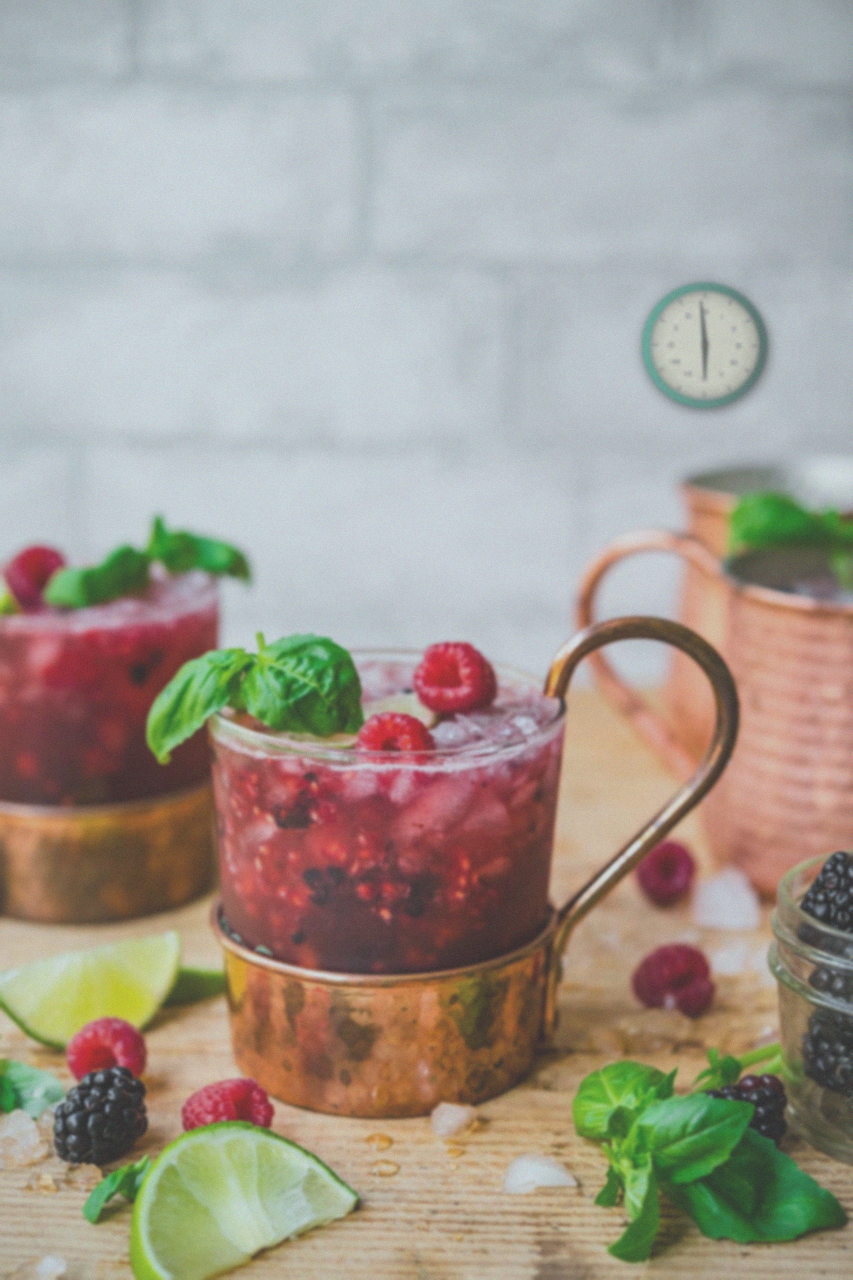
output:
5:59
